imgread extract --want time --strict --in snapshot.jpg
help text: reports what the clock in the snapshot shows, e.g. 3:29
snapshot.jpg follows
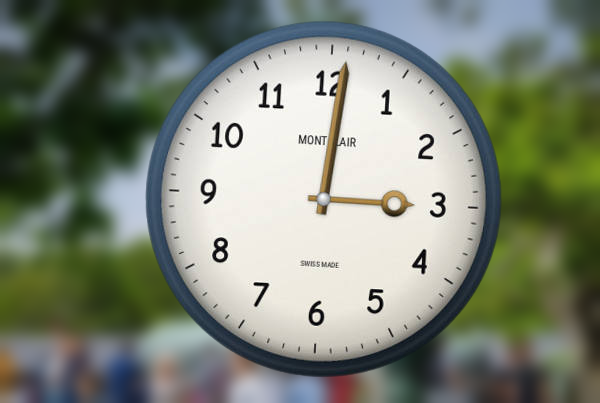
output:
3:01
